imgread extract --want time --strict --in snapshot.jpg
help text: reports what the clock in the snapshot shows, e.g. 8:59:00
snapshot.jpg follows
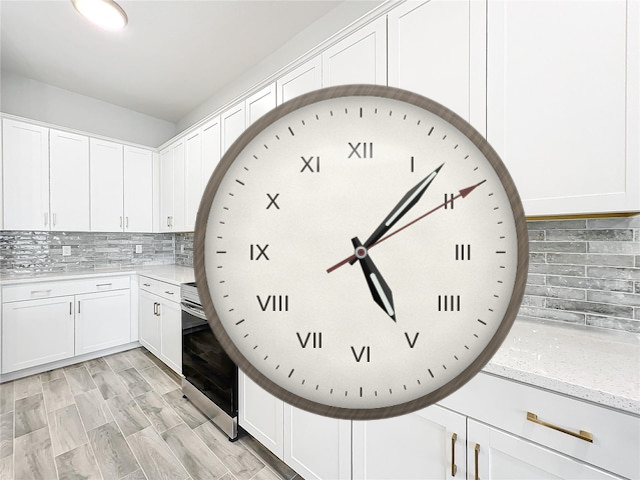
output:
5:07:10
